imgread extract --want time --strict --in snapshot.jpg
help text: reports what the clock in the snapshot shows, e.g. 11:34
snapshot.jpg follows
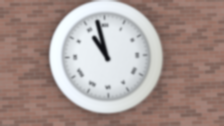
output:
10:58
